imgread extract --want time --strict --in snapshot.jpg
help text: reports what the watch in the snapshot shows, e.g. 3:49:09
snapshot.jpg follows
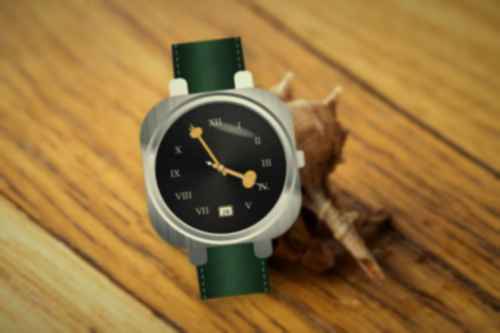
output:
3:55:20
